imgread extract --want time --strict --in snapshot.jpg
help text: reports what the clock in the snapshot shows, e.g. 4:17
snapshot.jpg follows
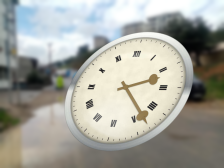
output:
2:23
